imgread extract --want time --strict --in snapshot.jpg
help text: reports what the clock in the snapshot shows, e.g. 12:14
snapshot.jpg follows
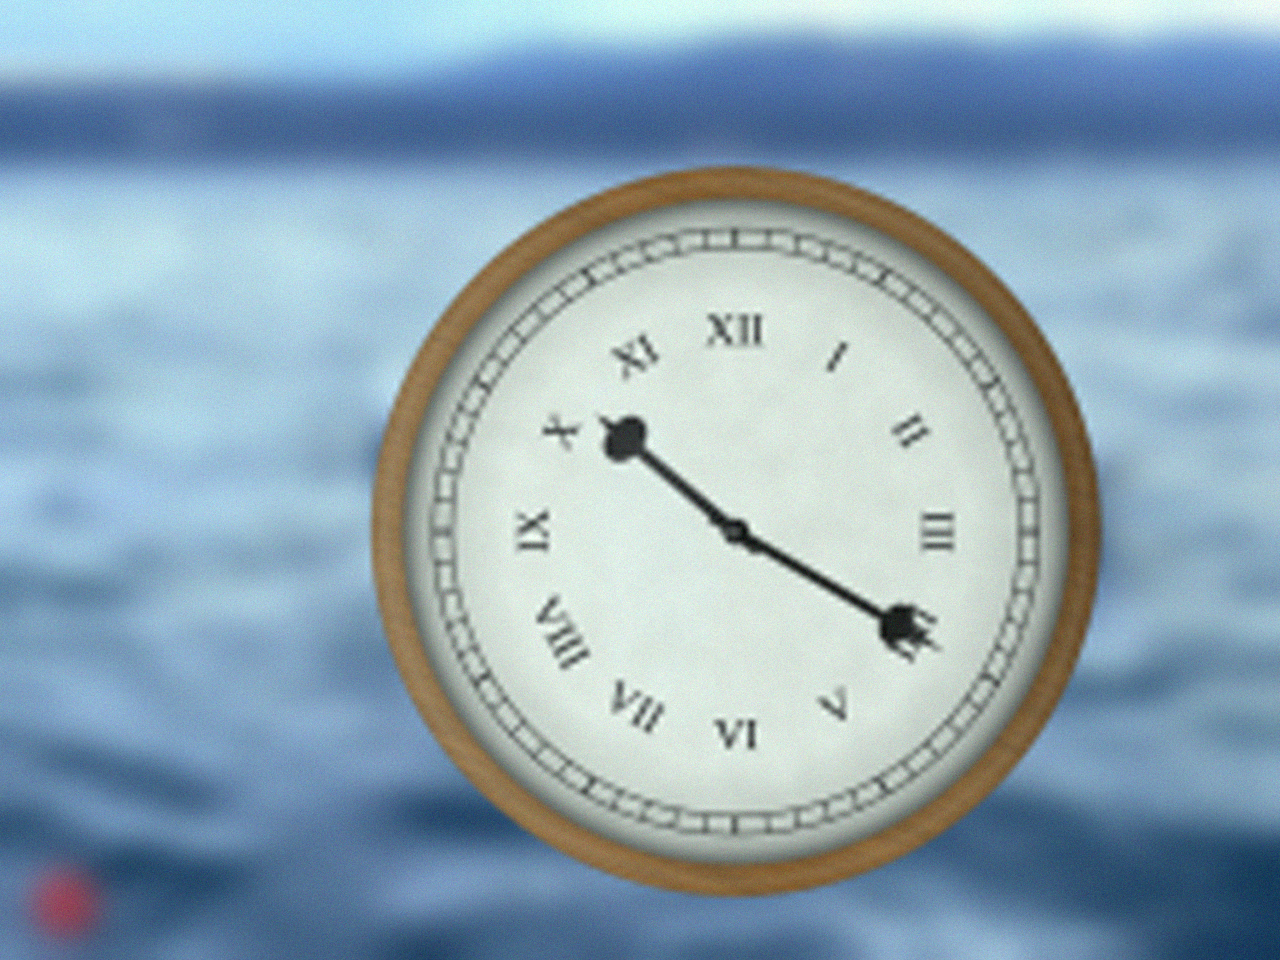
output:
10:20
